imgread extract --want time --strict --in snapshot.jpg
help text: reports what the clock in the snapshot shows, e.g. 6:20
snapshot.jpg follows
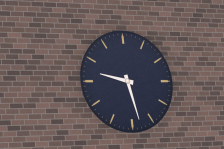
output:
9:28
